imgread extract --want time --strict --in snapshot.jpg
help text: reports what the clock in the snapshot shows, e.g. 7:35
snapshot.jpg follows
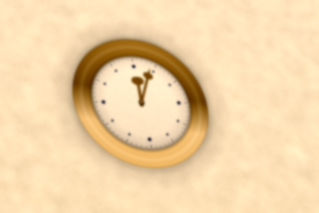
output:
12:04
